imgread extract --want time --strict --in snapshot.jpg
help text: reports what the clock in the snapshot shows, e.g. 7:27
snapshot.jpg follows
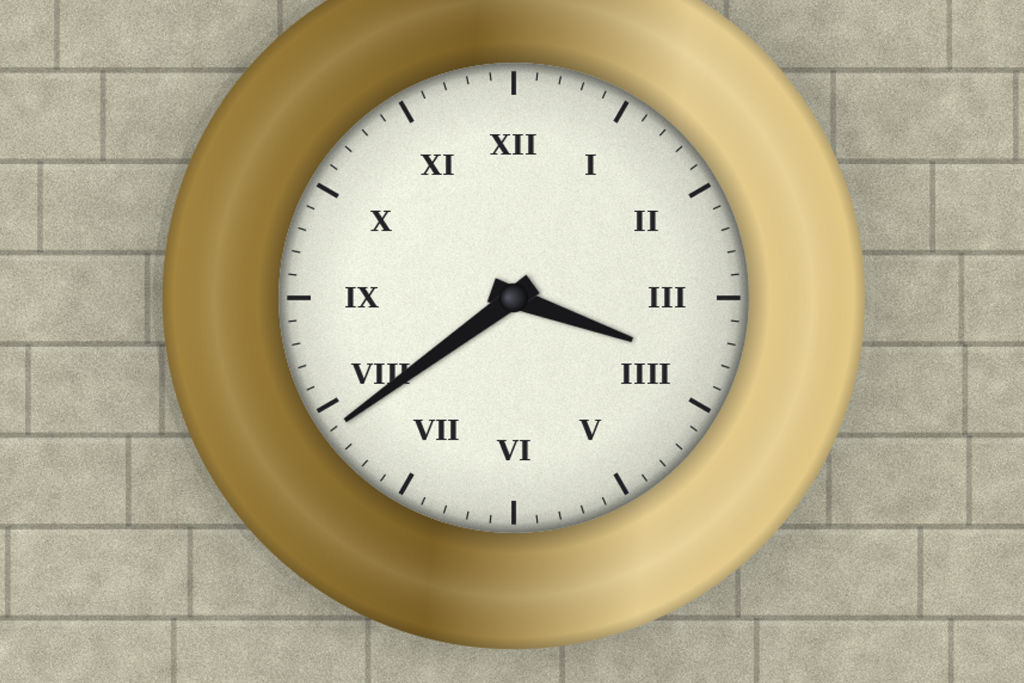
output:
3:39
